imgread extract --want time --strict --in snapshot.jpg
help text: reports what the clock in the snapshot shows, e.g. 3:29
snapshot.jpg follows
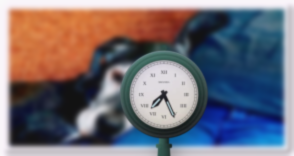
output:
7:26
